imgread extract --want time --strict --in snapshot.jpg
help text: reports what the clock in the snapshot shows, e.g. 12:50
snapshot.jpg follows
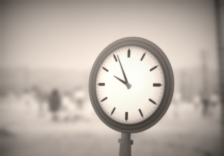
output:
9:56
